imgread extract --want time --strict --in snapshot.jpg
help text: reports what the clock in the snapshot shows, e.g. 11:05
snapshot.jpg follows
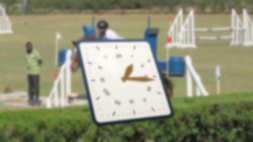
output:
1:16
